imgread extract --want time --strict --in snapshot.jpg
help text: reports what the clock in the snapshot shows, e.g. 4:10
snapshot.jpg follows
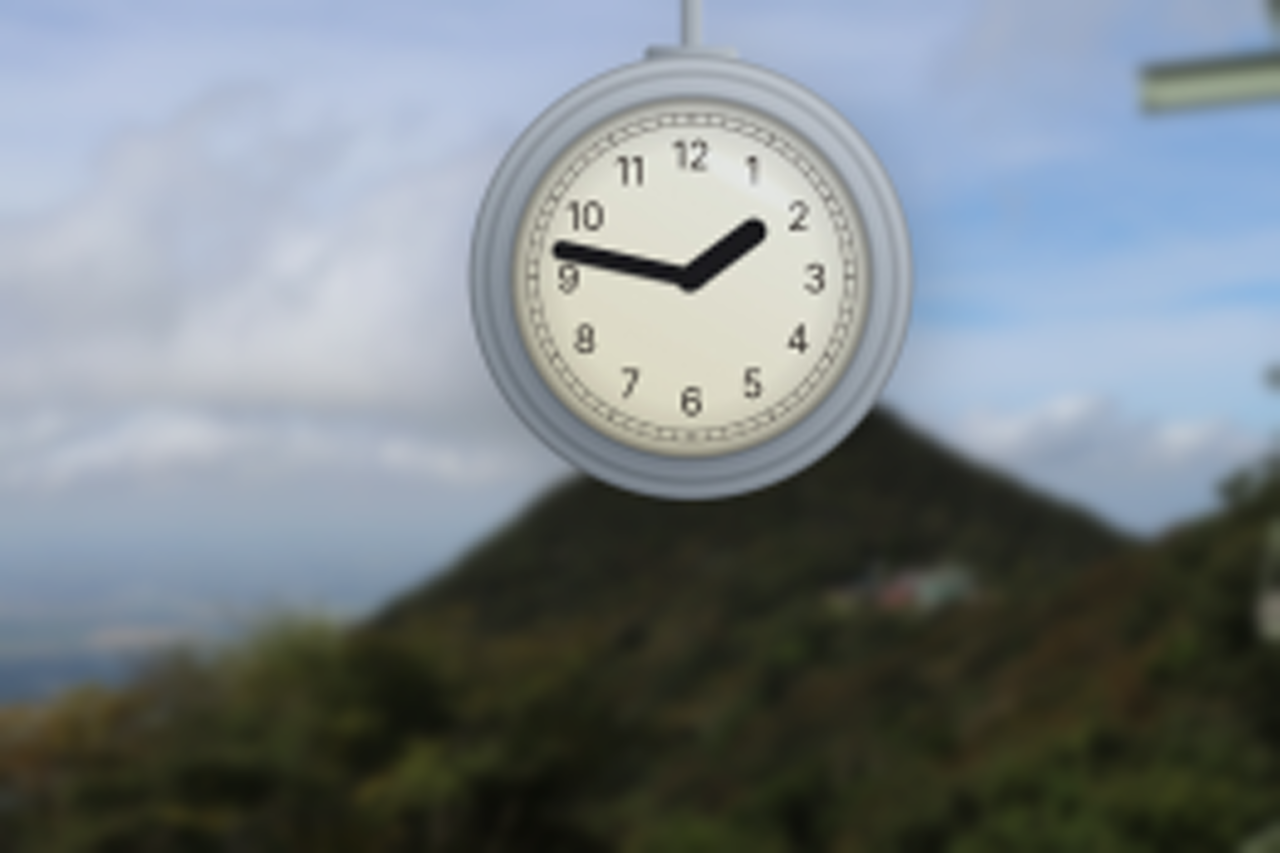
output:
1:47
